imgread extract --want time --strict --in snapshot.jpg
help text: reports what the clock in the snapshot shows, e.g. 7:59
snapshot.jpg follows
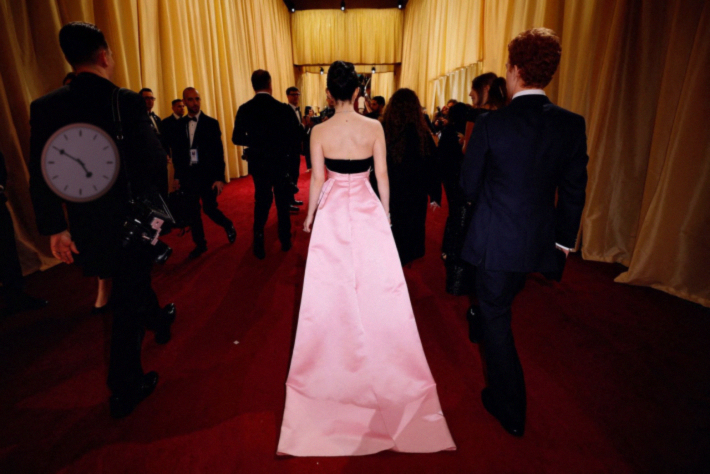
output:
4:50
